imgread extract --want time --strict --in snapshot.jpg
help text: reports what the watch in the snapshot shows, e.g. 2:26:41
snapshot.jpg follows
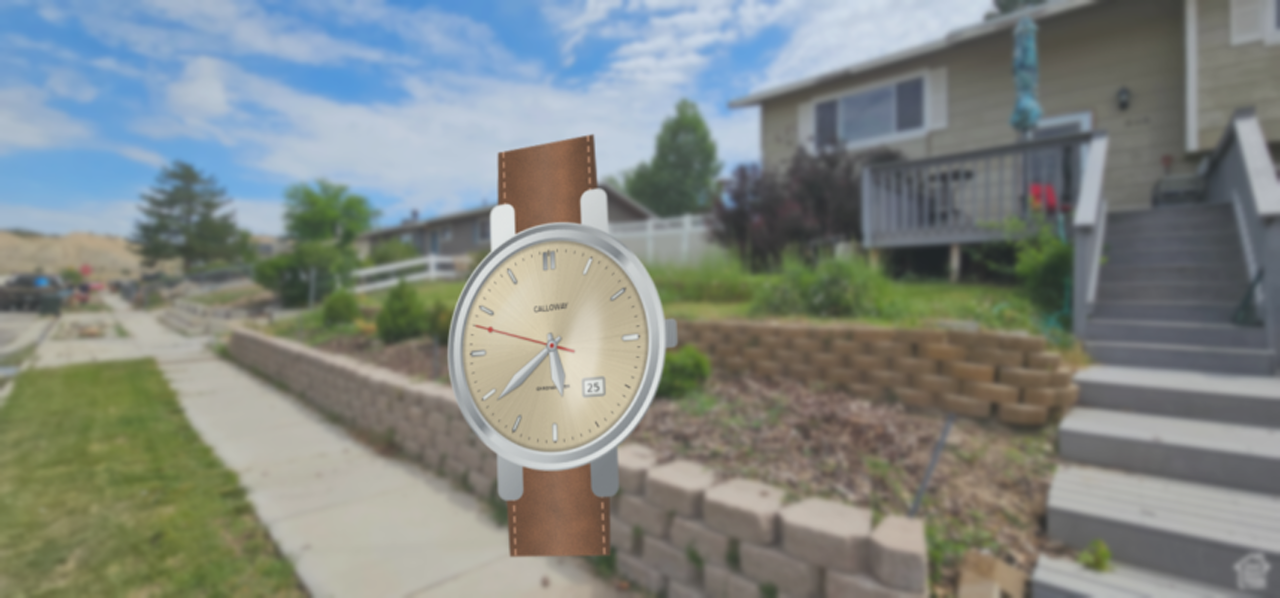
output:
5:38:48
